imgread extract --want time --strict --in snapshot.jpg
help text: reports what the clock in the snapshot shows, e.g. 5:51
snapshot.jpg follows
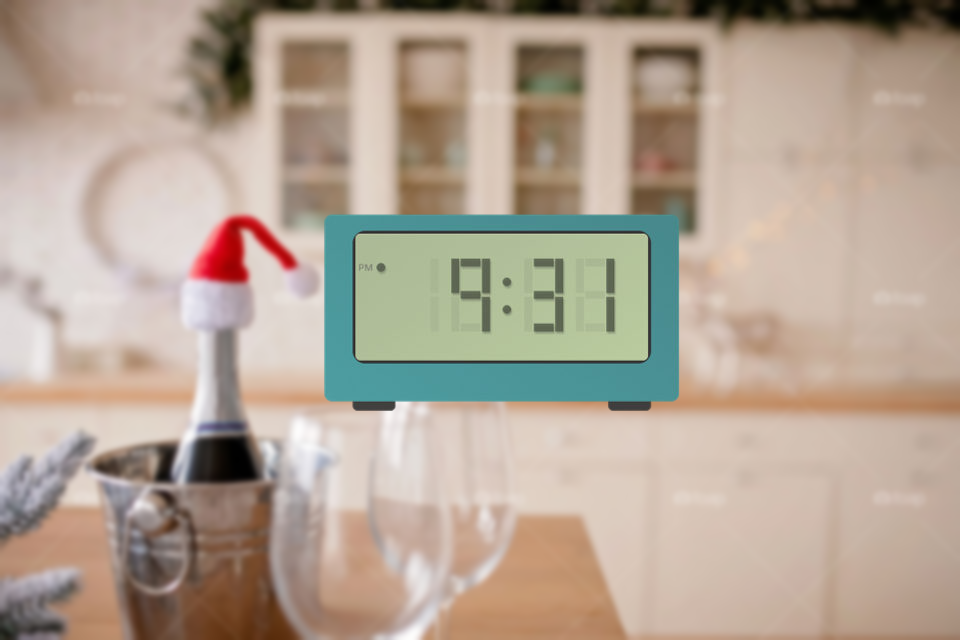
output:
9:31
